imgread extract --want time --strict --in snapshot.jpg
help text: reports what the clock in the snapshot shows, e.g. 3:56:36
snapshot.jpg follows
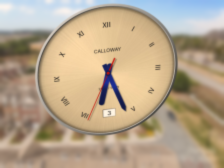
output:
6:26:34
